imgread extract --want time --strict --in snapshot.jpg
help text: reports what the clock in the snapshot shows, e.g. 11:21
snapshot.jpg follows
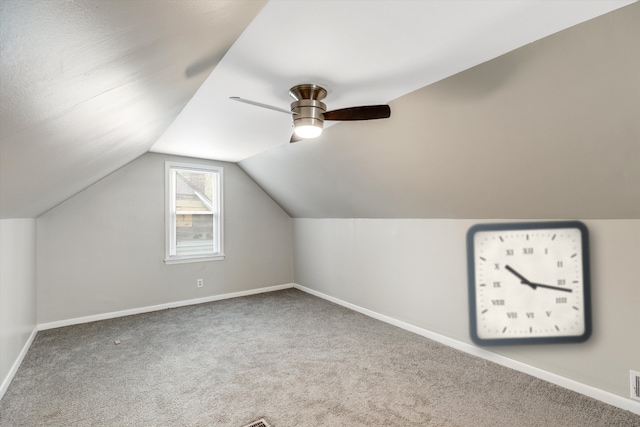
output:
10:17
